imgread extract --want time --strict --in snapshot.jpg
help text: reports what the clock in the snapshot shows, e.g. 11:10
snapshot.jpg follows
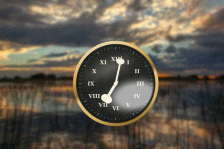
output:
7:02
